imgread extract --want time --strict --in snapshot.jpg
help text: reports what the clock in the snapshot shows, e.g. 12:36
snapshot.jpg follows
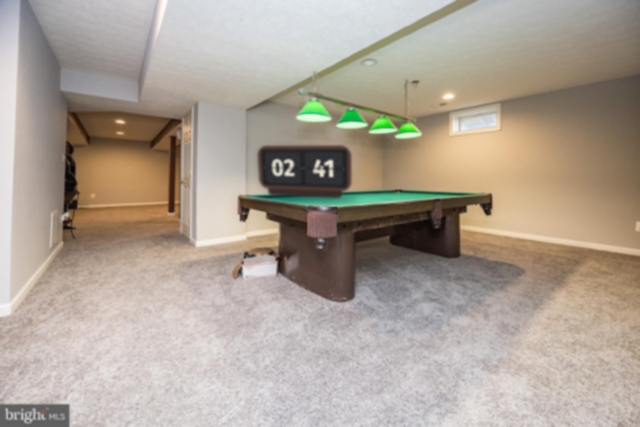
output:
2:41
